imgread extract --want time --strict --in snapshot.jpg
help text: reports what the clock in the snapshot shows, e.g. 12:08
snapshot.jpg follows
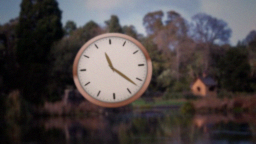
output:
11:22
